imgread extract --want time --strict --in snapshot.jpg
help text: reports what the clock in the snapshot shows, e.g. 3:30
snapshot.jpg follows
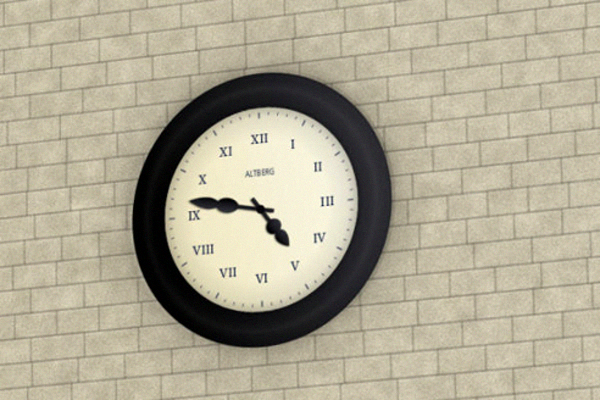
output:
4:47
